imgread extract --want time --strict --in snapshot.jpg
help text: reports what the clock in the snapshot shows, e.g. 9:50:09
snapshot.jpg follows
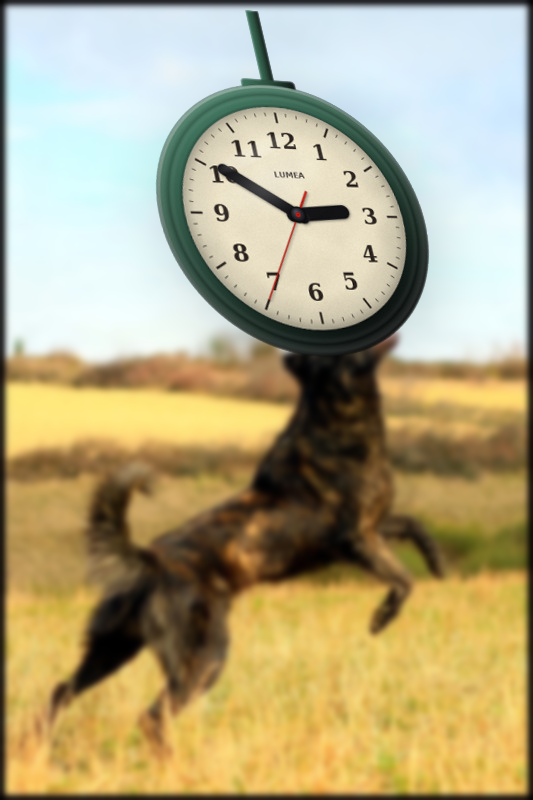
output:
2:50:35
